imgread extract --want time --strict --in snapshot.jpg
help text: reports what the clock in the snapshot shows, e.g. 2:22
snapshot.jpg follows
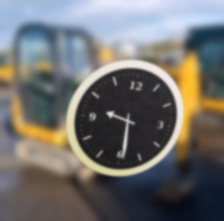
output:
9:29
